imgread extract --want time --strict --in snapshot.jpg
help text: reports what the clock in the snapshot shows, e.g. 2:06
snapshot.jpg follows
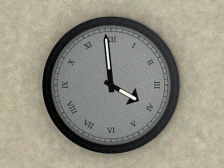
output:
3:59
